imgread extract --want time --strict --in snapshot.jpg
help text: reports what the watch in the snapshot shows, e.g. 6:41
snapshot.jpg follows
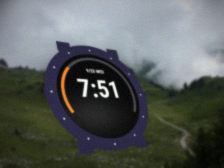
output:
7:51
